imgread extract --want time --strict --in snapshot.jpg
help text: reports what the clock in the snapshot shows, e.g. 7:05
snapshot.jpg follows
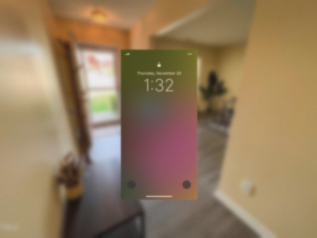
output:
1:32
